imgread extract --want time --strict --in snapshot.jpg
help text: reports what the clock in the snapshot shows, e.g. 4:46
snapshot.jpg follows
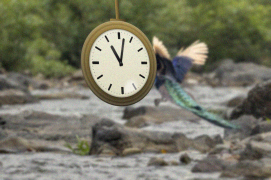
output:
11:02
